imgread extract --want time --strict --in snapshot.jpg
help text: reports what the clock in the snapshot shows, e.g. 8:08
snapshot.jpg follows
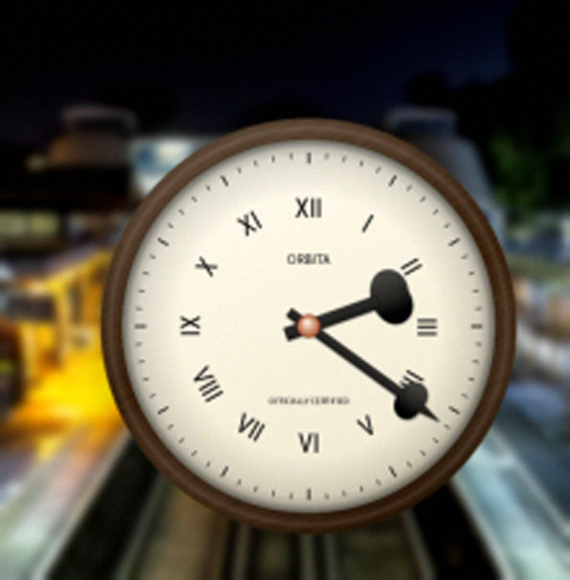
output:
2:21
